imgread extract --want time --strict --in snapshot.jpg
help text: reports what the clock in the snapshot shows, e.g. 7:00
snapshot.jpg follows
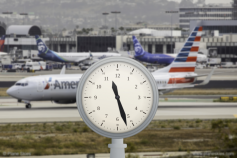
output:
11:27
